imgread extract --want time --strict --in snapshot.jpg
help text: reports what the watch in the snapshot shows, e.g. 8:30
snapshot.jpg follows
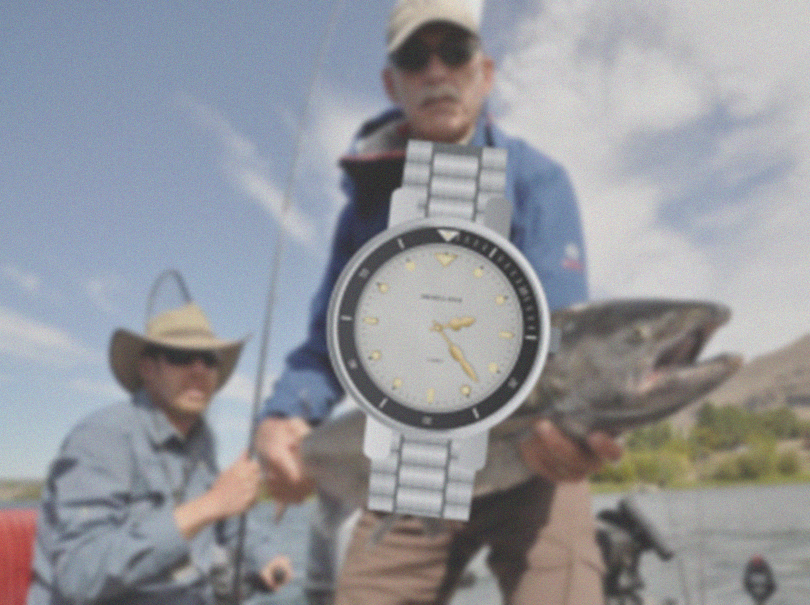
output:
2:23
